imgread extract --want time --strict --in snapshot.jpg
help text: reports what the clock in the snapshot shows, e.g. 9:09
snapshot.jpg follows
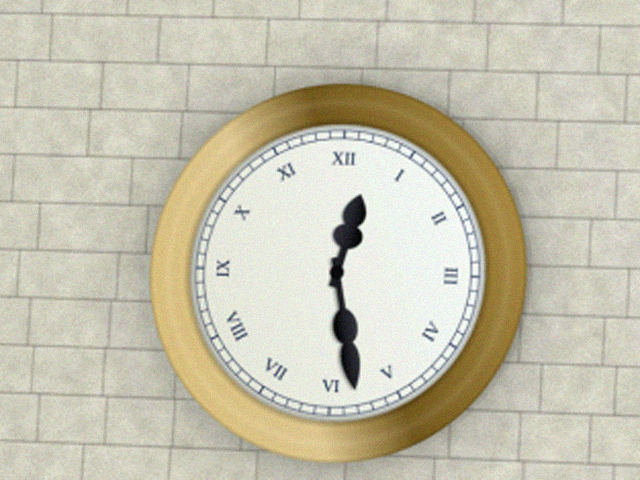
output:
12:28
